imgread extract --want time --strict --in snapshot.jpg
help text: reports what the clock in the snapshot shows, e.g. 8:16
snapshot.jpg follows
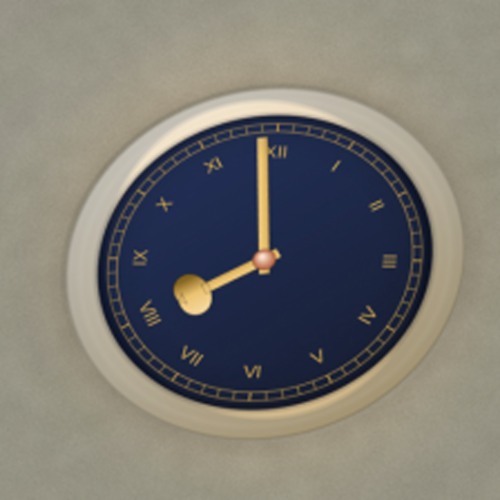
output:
7:59
